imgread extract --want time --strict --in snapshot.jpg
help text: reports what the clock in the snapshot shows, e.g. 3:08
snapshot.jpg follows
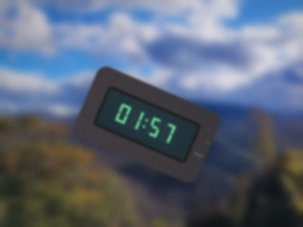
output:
1:57
